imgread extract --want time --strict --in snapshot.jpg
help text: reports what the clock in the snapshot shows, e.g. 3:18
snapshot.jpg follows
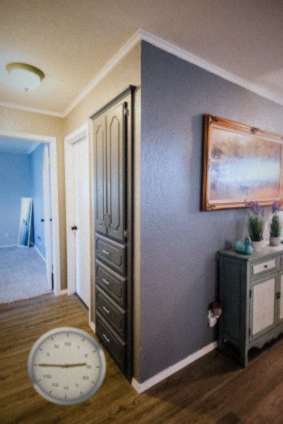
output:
2:45
